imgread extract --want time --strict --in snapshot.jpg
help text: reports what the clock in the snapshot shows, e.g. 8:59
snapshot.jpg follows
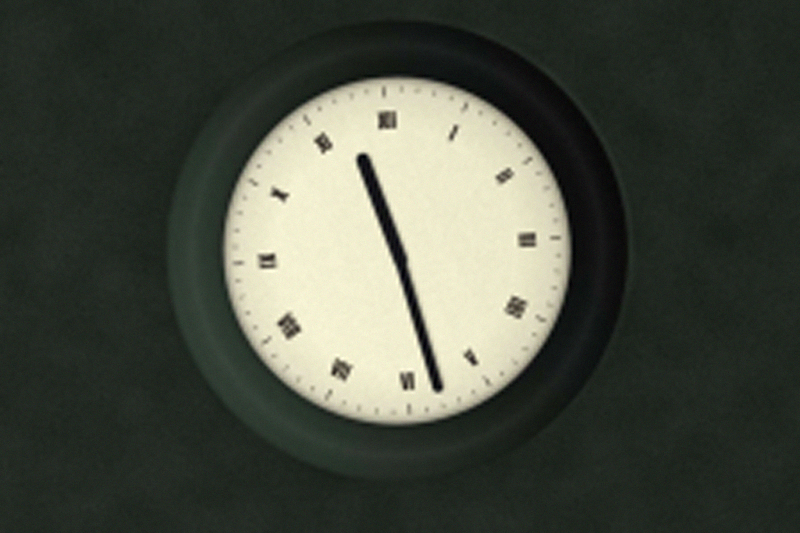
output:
11:28
